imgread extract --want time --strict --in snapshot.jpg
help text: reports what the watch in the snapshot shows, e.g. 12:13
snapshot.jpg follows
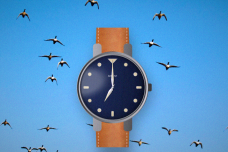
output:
7:00
